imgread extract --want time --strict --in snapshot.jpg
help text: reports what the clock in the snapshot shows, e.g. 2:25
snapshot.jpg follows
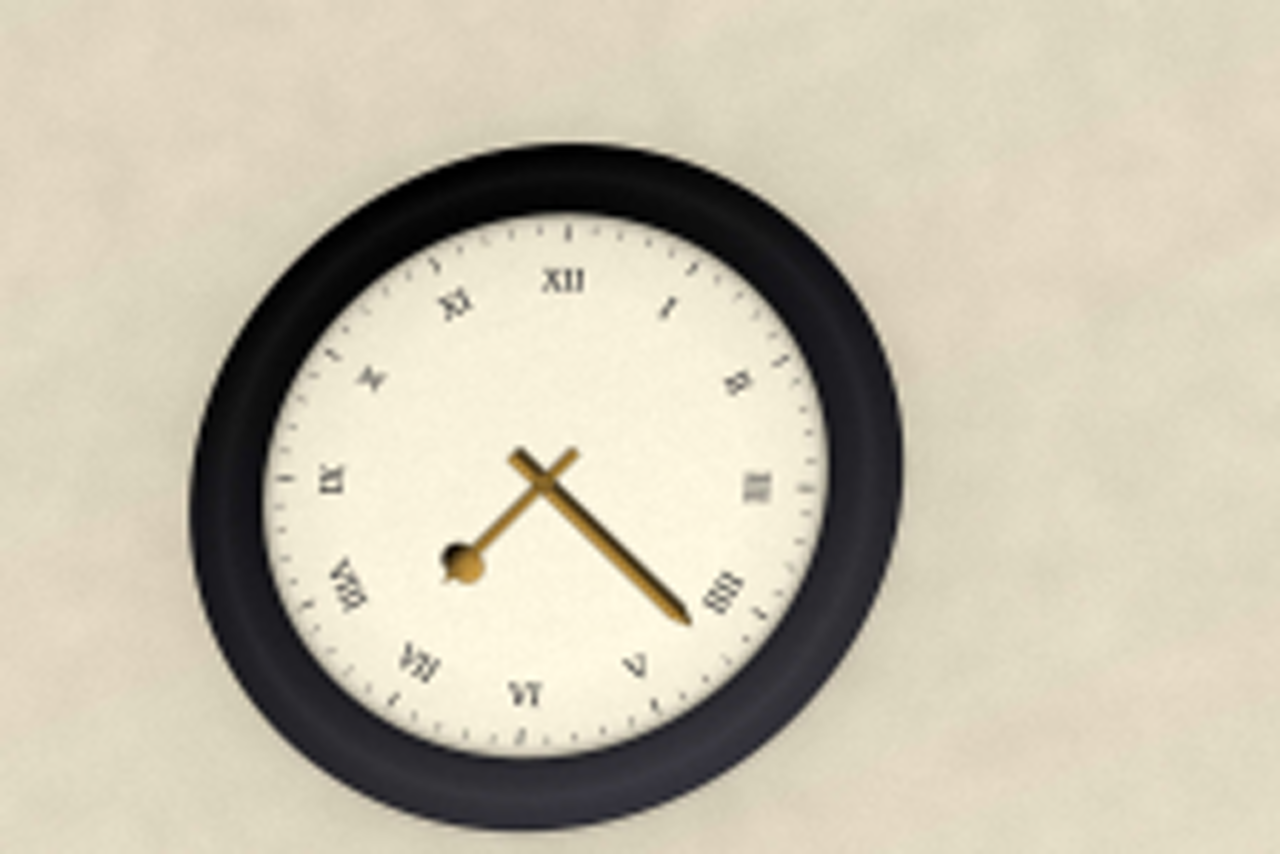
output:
7:22
